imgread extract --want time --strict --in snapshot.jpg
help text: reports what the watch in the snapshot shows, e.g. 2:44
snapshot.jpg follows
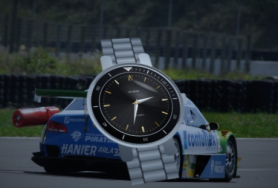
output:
2:33
